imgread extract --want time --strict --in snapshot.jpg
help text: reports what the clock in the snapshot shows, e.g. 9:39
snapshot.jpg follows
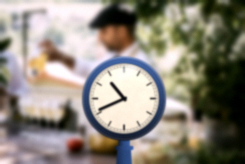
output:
10:41
